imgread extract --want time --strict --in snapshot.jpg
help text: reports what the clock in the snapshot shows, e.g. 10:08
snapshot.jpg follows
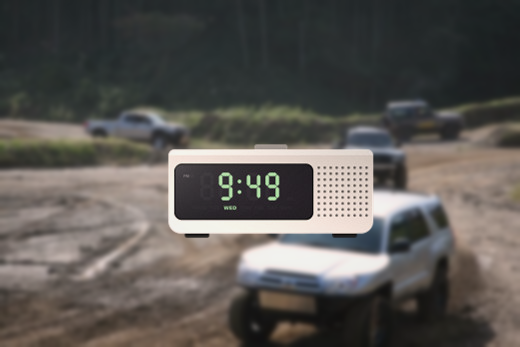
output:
9:49
